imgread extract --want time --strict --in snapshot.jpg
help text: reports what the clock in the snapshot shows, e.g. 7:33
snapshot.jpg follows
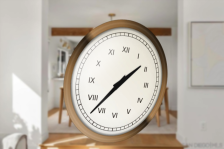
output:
1:37
